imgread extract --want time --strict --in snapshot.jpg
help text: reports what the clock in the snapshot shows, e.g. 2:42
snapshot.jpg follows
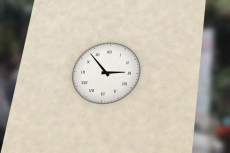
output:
2:53
